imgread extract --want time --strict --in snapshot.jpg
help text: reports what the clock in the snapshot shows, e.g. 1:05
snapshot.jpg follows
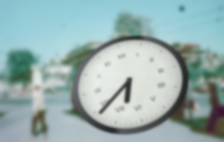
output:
6:39
